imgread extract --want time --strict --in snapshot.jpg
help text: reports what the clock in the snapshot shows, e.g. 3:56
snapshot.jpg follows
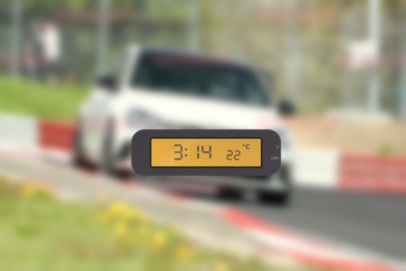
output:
3:14
